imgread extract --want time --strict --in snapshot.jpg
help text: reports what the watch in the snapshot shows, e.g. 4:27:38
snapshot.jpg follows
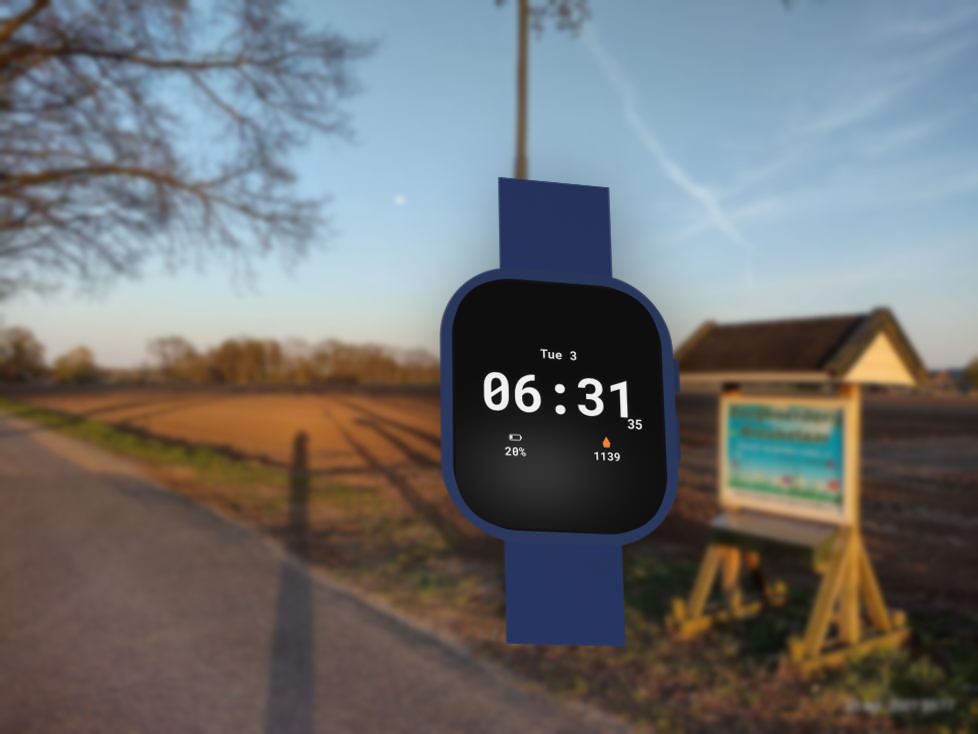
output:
6:31:35
